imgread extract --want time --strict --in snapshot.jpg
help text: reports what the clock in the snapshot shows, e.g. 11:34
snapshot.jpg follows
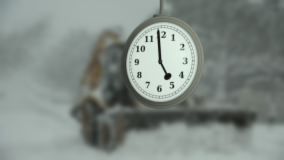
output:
4:59
